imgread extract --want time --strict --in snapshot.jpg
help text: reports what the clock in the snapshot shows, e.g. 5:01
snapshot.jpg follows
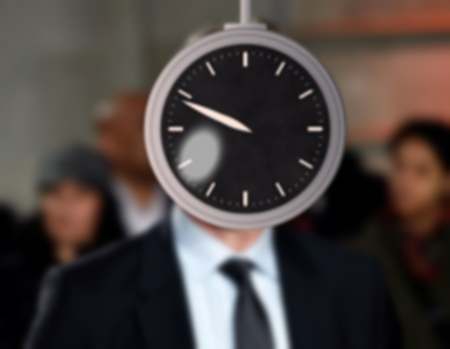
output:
9:49
